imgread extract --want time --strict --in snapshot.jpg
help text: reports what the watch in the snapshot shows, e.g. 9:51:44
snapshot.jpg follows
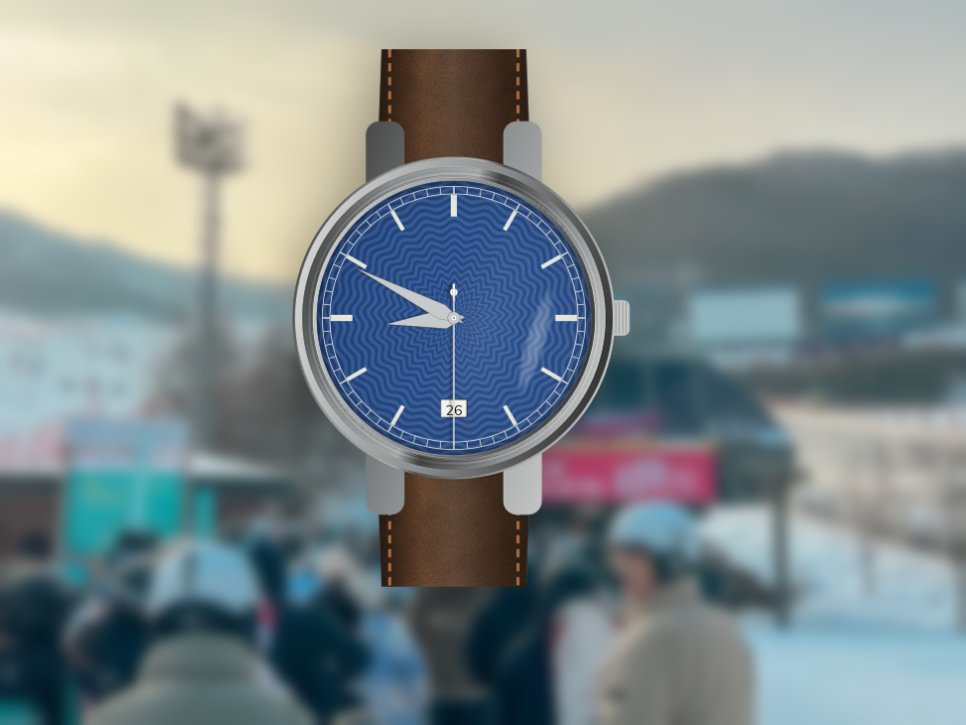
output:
8:49:30
